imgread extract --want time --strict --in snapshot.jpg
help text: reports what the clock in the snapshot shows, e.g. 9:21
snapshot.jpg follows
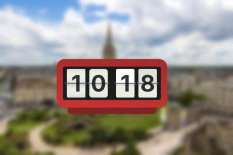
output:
10:18
